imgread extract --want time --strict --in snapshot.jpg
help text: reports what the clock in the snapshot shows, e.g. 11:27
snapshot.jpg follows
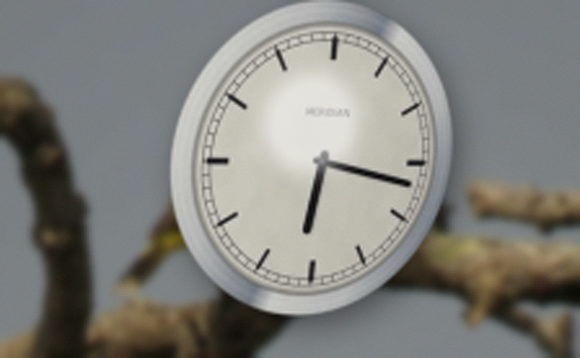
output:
6:17
